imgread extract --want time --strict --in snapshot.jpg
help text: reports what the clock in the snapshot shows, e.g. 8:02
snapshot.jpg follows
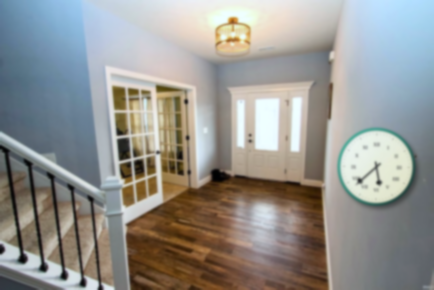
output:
5:38
